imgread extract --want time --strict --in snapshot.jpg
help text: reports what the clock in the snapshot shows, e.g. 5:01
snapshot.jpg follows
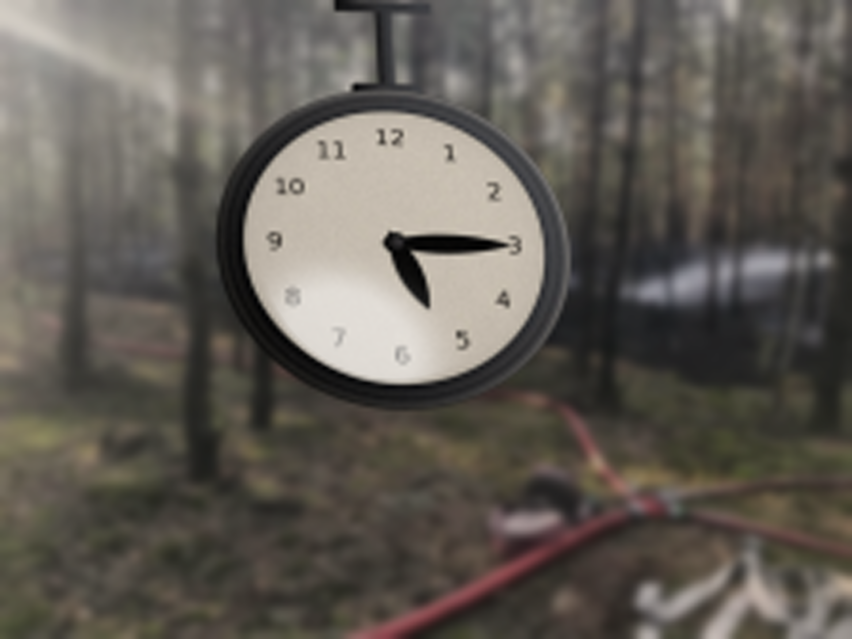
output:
5:15
